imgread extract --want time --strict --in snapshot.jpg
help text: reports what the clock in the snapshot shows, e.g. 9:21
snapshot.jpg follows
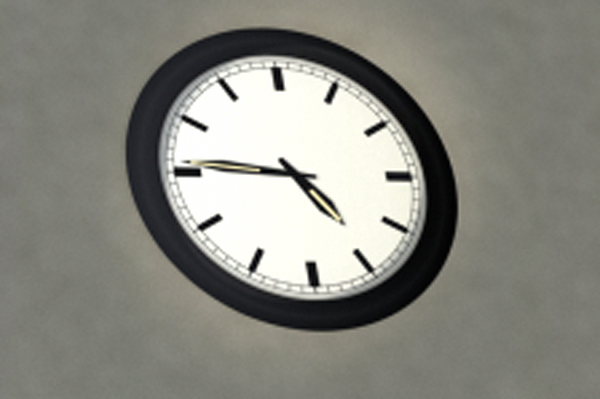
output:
4:46
